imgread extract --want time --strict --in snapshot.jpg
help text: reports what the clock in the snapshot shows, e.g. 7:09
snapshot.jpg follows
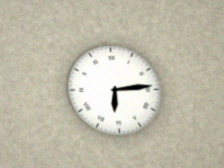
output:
6:14
